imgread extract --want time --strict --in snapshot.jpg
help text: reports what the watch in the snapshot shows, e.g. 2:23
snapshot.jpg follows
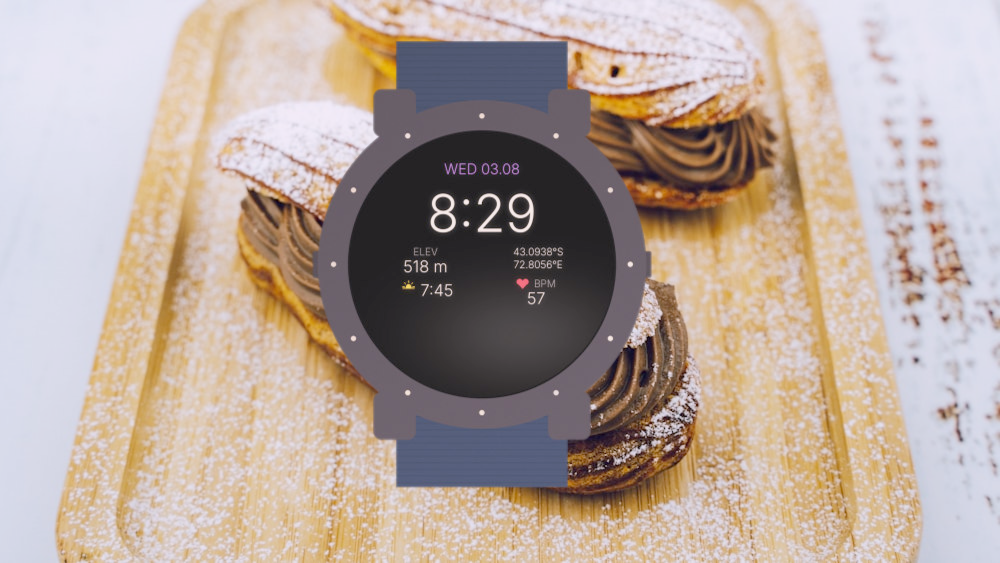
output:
8:29
